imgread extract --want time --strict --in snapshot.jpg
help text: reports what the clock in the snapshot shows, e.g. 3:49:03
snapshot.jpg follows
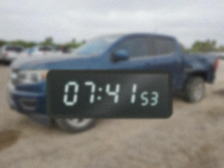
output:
7:41:53
